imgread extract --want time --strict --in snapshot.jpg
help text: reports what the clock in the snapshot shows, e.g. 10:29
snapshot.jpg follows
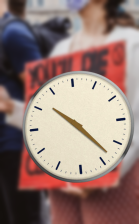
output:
10:23
